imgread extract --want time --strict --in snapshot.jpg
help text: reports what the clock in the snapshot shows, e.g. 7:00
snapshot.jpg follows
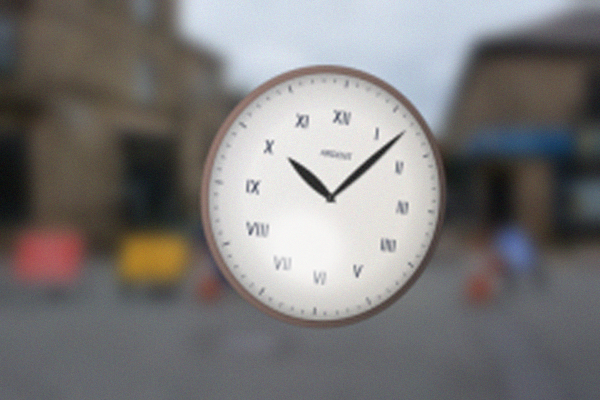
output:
10:07
